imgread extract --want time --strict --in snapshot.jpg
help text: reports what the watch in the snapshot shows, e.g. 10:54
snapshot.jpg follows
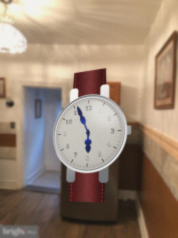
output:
5:56
